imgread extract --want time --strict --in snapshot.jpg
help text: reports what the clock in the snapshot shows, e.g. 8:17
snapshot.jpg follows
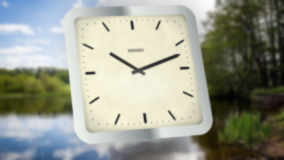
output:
10:12
